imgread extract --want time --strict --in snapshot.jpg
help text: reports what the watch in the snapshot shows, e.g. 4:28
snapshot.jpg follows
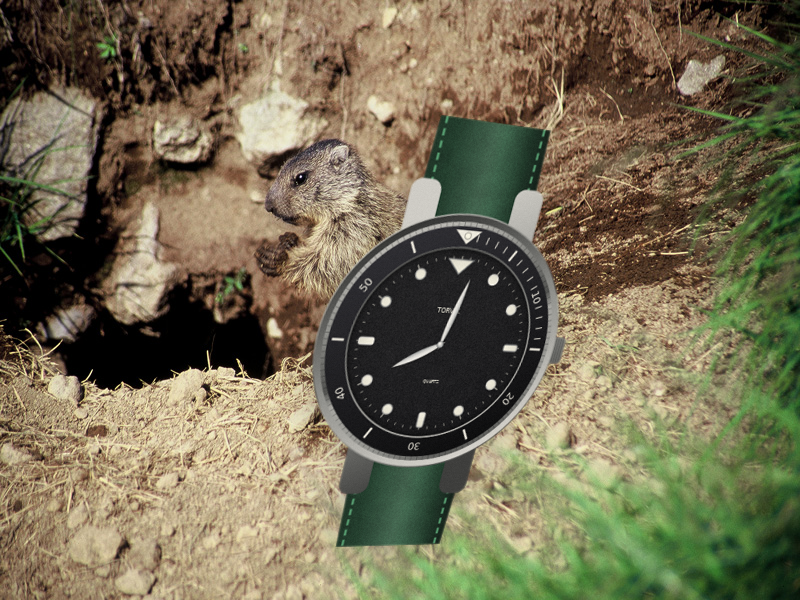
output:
8:02
